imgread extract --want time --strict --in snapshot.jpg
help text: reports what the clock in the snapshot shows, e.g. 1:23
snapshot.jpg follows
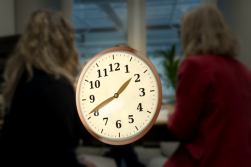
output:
1:41
